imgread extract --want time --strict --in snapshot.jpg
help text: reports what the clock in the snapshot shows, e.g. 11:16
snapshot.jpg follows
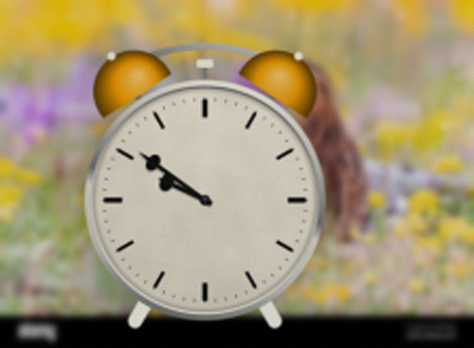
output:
9:51
